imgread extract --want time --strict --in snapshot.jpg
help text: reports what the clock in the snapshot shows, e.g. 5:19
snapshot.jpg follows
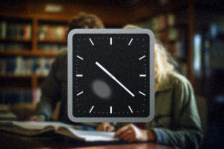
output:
10:22
